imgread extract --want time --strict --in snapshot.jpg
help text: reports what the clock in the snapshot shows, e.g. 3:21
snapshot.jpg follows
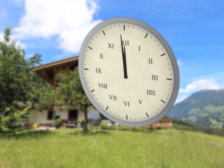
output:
11:59
